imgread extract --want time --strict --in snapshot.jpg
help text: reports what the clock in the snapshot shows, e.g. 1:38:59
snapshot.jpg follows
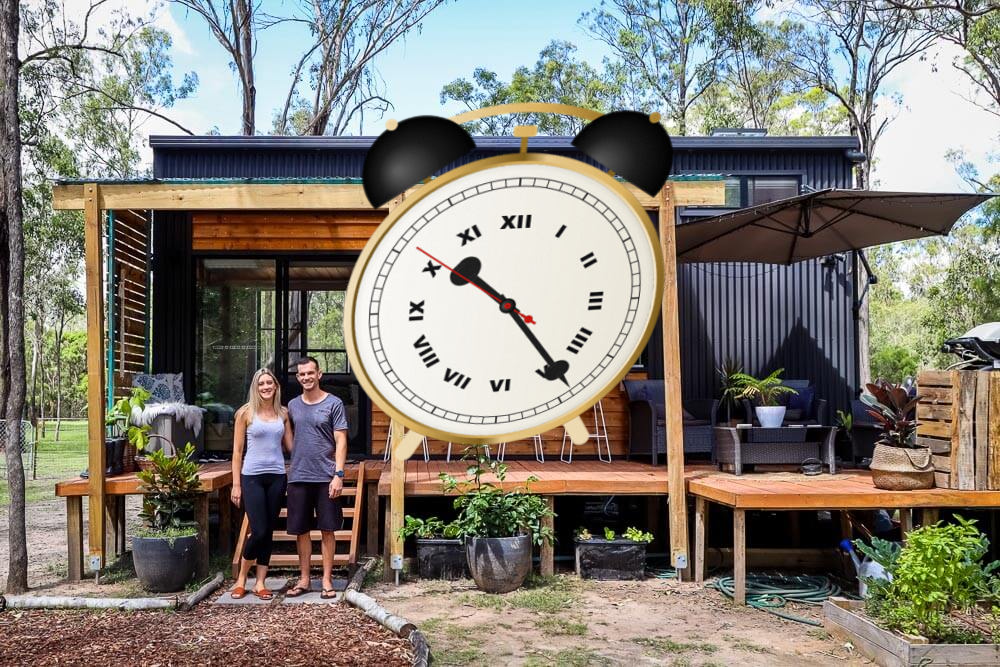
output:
10:23:51
